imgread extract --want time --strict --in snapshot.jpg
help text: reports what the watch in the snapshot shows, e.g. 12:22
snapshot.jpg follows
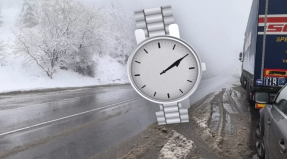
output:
2:10
